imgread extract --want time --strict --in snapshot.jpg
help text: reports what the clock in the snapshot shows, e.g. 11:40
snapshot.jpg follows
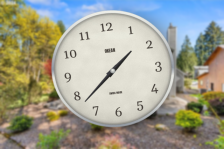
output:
1:38
